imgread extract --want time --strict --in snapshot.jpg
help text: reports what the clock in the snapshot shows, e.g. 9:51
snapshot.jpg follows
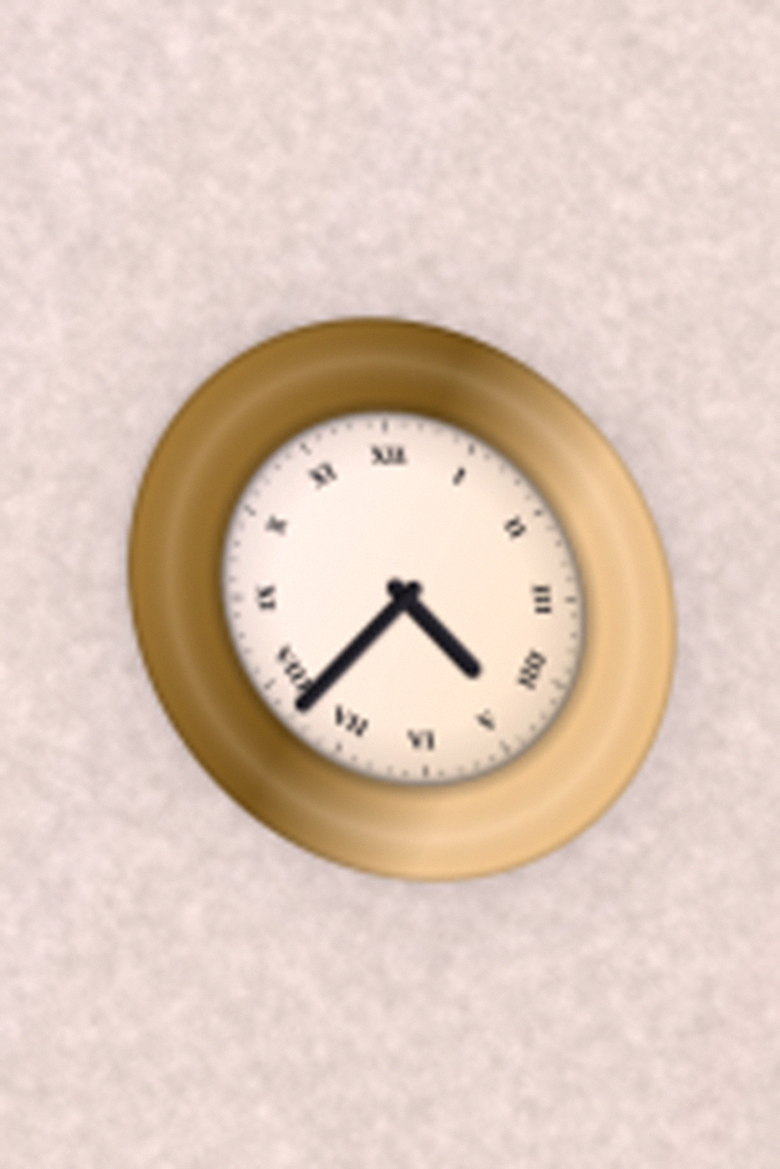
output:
4:38
